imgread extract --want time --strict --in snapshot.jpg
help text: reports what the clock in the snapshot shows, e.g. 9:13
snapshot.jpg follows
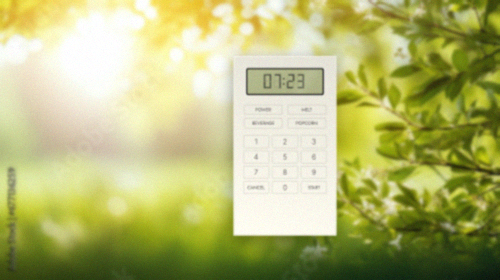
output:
7:23
